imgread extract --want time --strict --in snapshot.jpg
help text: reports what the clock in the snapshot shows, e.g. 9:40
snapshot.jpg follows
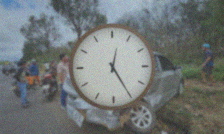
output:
12:25
